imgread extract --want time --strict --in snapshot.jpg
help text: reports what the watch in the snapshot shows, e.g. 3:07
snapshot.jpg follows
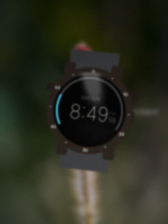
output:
8:49
